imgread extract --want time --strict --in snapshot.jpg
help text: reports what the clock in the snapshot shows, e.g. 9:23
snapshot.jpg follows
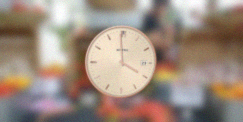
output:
3:59
